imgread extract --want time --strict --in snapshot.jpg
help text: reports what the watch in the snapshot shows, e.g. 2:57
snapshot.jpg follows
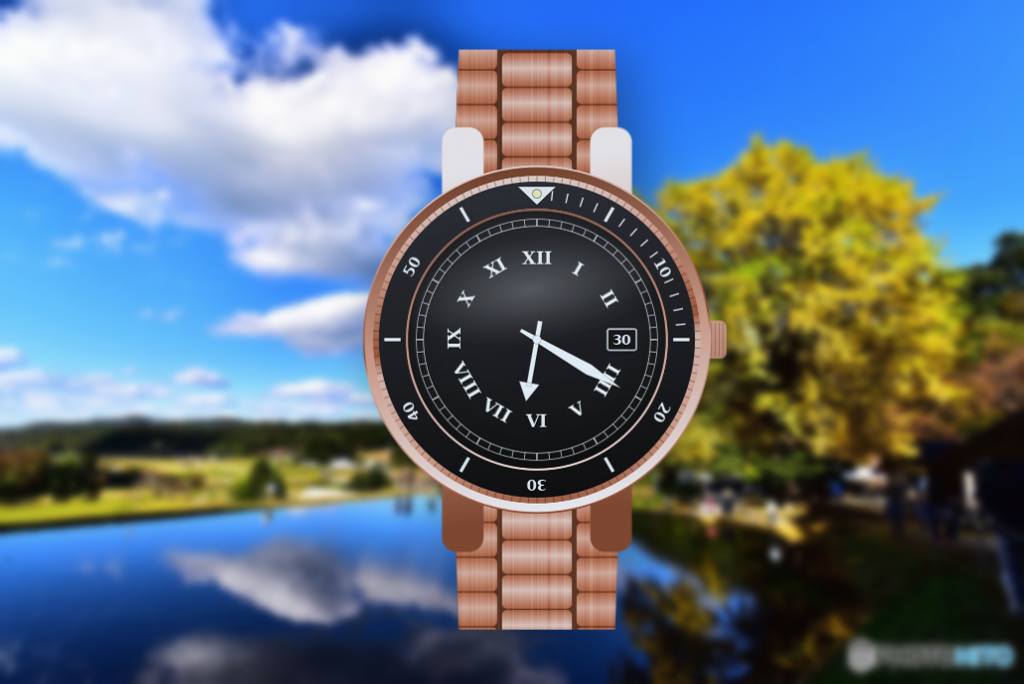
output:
6:20
